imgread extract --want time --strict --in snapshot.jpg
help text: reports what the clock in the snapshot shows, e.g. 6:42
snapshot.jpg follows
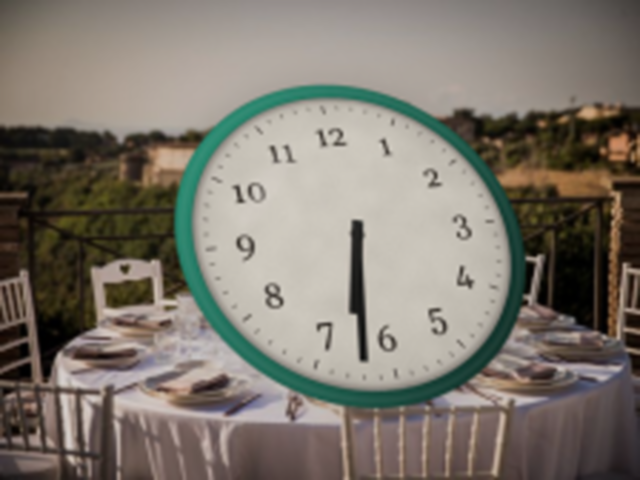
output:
6:32
